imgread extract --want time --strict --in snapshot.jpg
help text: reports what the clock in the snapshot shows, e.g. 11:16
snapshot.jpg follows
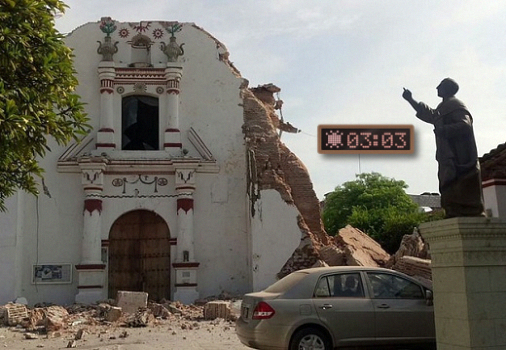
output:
3:03
